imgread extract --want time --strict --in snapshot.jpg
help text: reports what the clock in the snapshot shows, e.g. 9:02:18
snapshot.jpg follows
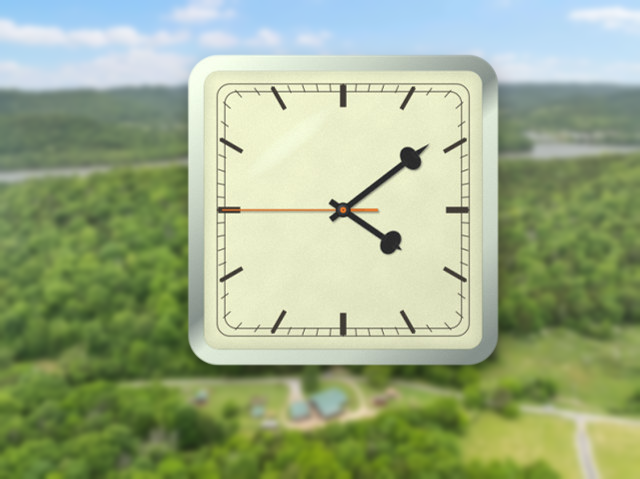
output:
4:08:45
